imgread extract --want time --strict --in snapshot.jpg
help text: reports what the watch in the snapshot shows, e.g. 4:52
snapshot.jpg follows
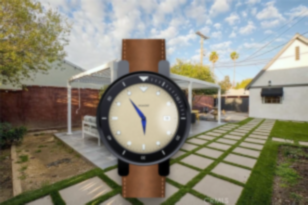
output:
5:54
